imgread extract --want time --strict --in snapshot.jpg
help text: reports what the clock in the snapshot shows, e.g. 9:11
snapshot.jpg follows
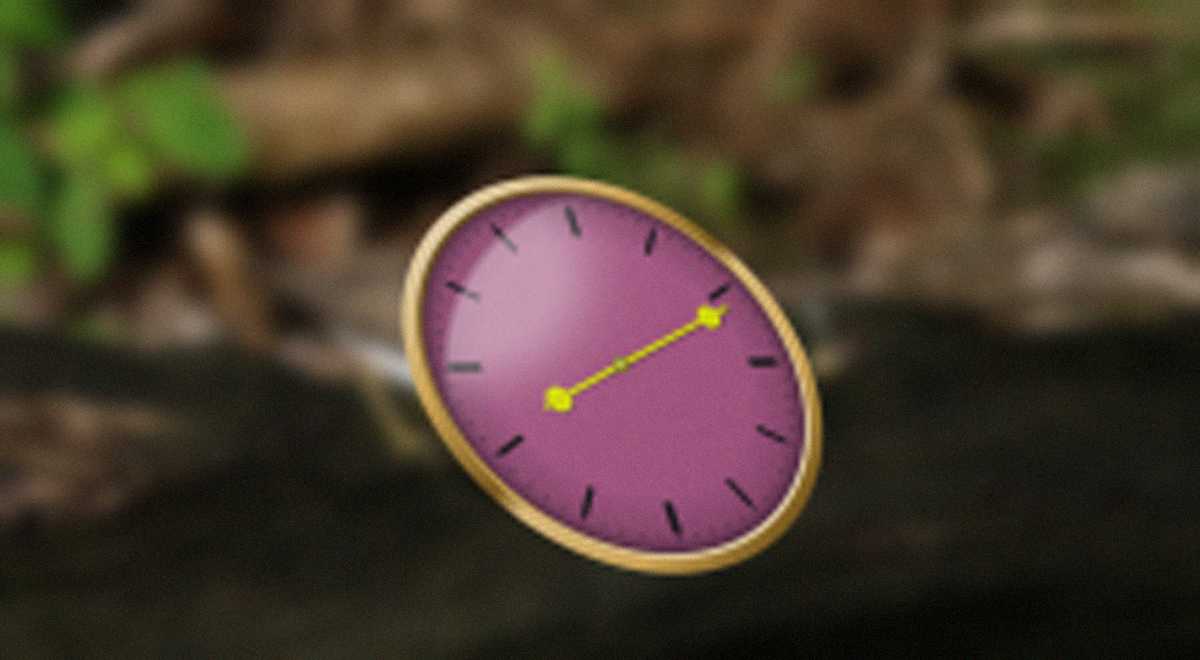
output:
8:11
